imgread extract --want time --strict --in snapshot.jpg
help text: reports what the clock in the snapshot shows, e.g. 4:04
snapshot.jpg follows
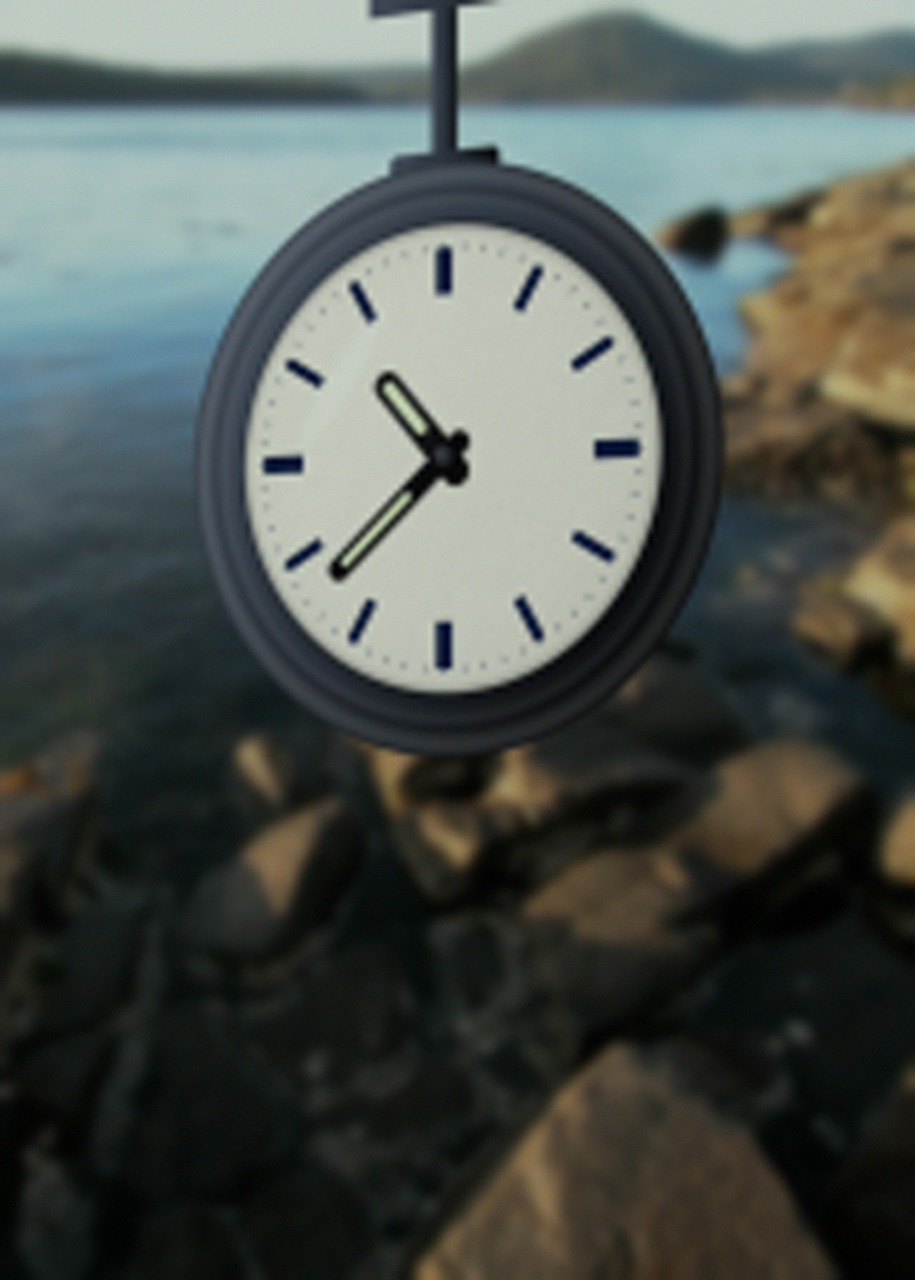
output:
10:38
